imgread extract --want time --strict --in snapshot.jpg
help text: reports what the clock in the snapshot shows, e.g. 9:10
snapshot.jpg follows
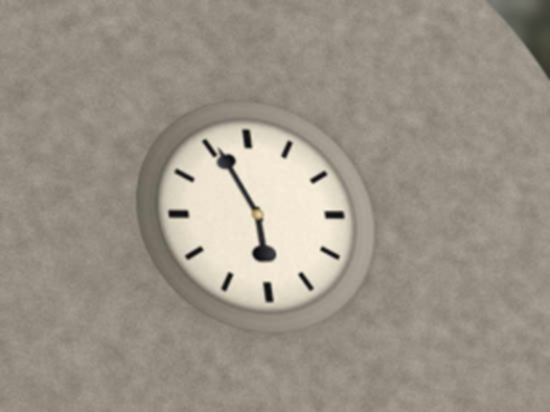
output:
5:56
